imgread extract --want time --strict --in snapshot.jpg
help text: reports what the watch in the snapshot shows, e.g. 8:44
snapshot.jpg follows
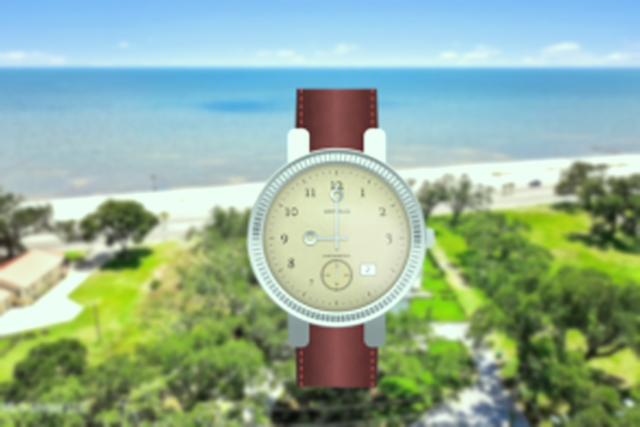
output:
9:00
